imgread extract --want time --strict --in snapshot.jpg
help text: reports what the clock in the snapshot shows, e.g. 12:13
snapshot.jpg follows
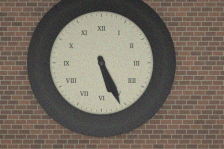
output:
5:26
